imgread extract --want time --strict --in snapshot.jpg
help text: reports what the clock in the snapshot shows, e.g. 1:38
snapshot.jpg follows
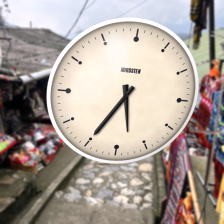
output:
5:35
